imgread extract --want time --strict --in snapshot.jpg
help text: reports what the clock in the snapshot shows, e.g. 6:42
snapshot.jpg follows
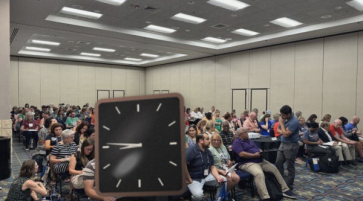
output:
8:46
